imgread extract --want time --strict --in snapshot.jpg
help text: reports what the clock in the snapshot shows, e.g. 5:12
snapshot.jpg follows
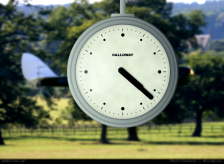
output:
4:22
